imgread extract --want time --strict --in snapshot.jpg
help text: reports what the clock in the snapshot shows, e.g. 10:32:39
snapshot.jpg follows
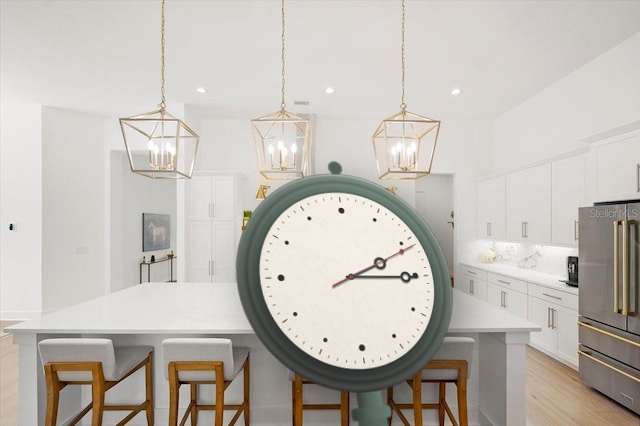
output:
2:15:11
